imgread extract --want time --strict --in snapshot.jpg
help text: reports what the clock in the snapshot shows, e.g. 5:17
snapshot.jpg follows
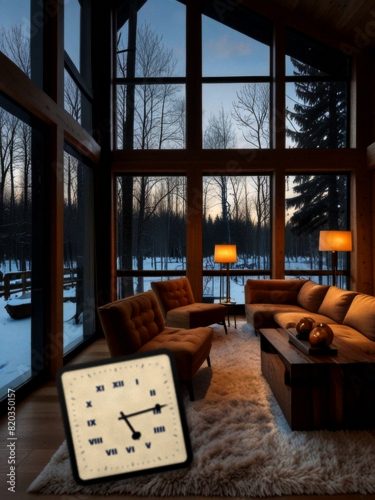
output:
5:14
